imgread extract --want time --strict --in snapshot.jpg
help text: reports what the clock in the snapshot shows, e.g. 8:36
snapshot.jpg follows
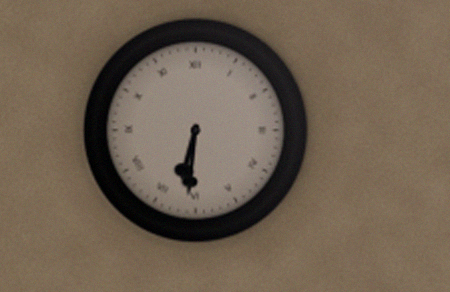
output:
6:31
